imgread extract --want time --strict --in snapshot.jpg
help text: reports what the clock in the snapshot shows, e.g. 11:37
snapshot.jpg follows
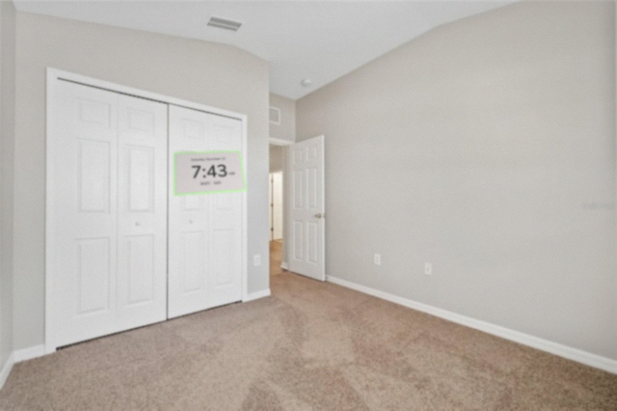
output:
7:43
